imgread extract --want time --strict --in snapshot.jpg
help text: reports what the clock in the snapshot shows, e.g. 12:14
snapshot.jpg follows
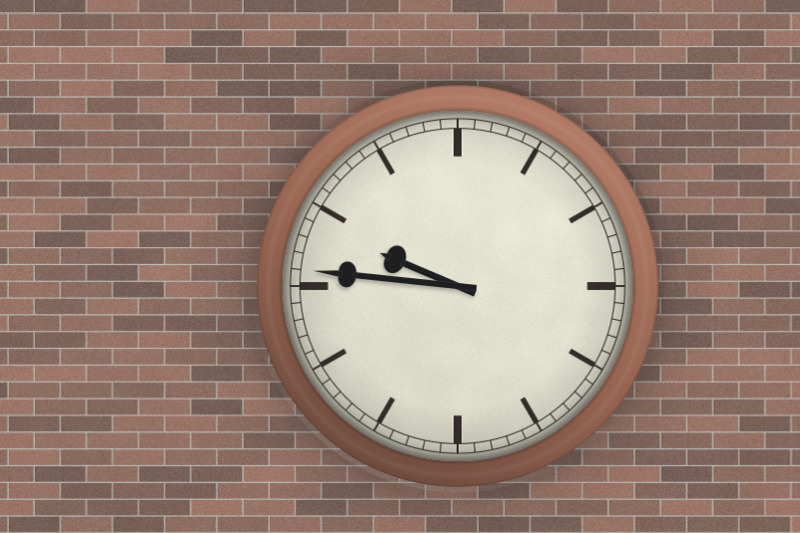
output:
9:46
